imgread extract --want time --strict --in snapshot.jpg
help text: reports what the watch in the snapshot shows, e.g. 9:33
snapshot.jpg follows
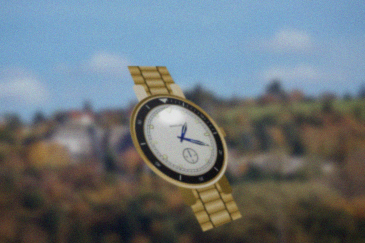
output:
1:19
